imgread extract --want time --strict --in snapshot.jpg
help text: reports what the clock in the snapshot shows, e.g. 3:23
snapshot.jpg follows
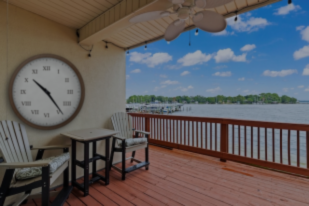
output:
10:24
